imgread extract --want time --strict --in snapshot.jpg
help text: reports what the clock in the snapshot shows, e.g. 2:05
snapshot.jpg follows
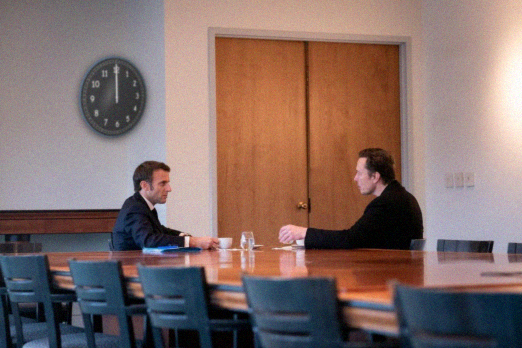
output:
12:00
